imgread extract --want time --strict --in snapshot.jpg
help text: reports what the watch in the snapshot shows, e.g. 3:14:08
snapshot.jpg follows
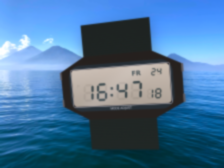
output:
16:47:18
